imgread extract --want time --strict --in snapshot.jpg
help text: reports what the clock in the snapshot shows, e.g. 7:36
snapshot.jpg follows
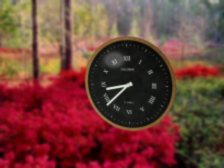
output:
8:38
